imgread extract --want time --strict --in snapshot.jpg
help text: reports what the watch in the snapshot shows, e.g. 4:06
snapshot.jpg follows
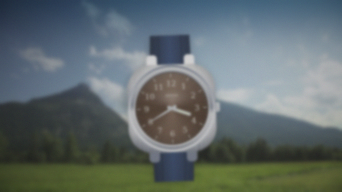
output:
3:40
